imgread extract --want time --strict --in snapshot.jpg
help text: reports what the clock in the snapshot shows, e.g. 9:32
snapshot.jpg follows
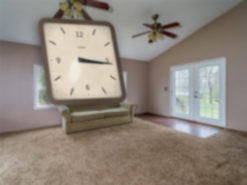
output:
3:16
